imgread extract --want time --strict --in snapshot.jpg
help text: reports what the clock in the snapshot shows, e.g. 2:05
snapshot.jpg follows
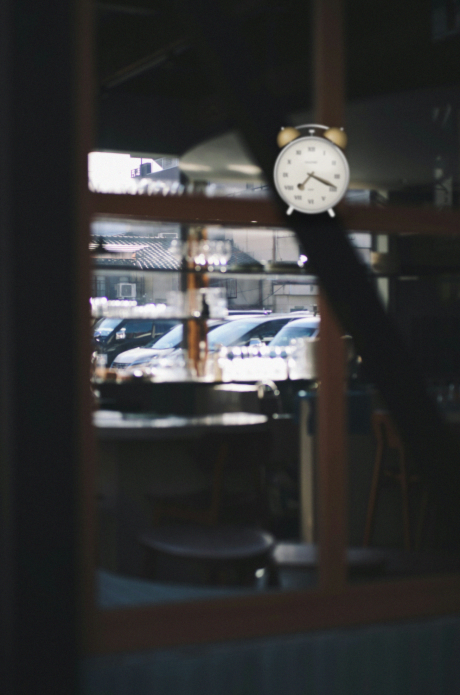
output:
7:19
